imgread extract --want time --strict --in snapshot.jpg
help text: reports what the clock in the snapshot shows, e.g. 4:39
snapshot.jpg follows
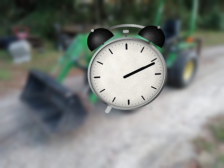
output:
2:11
